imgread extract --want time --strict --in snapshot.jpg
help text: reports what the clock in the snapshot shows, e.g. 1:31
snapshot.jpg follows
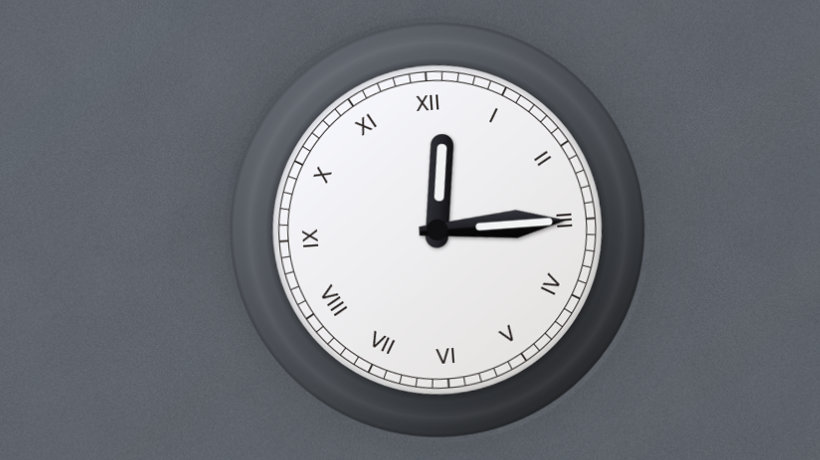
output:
12:15
